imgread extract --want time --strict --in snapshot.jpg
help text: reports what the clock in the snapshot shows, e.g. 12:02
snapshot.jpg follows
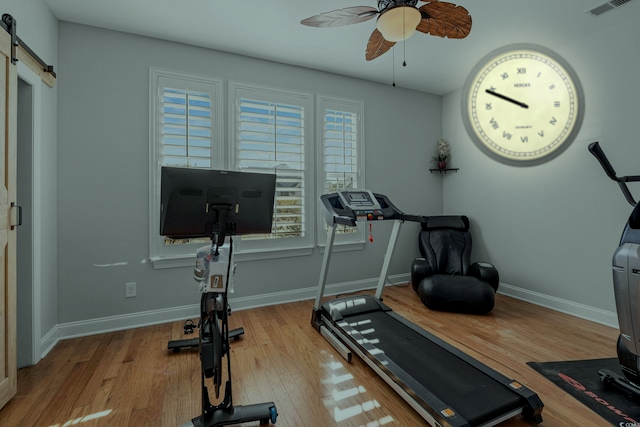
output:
9:49
